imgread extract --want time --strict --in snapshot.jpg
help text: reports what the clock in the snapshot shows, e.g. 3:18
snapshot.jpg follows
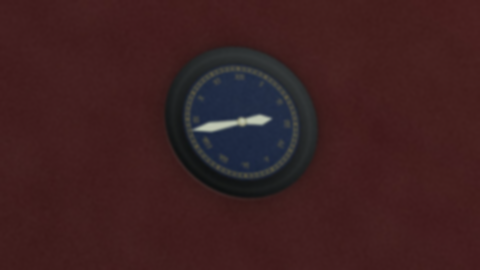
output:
2:43
